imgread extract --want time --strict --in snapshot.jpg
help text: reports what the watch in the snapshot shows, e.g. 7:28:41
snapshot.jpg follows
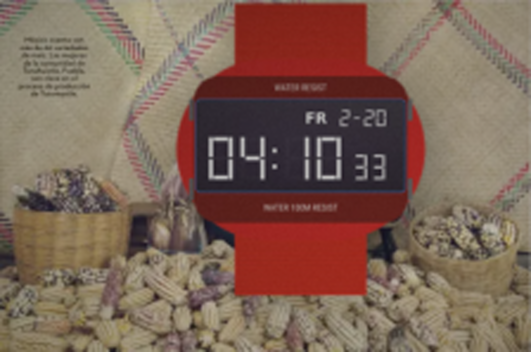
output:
4:10:33
